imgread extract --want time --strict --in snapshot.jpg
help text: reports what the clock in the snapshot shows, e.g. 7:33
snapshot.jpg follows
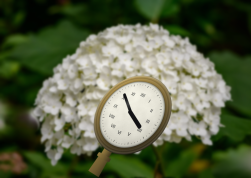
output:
3:51
